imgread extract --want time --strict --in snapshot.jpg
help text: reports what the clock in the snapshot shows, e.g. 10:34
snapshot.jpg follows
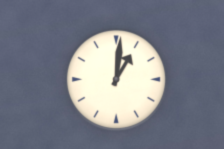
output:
1:01
